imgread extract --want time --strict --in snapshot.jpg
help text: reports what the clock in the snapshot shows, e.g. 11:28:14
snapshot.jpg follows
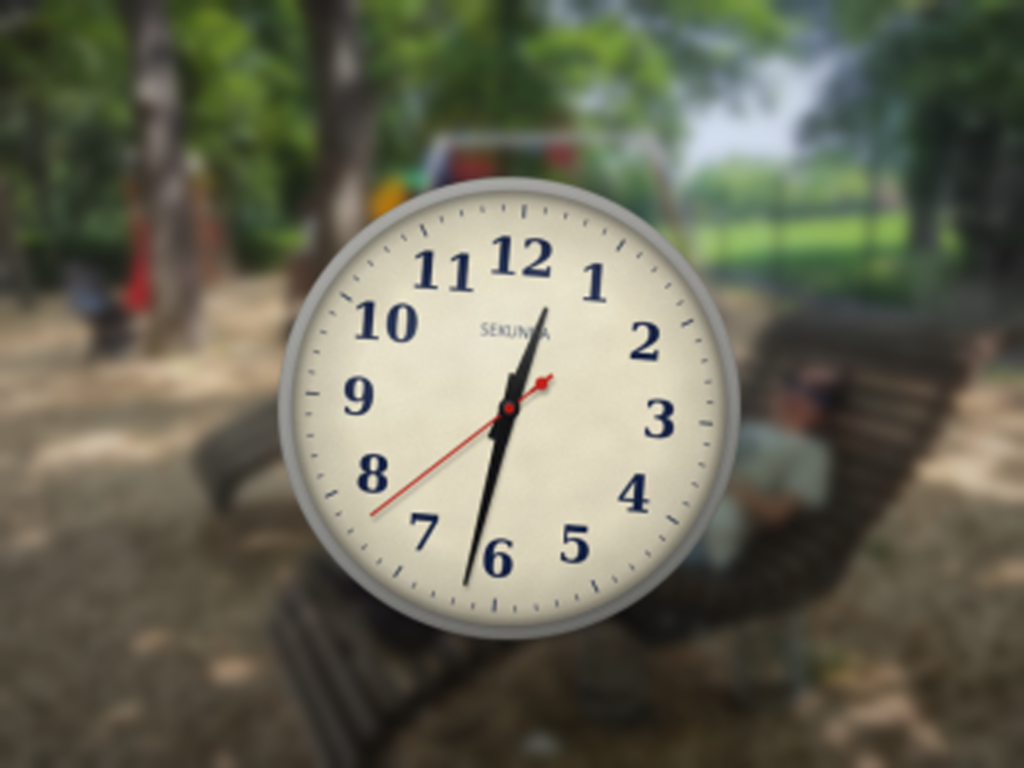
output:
12:31:38
